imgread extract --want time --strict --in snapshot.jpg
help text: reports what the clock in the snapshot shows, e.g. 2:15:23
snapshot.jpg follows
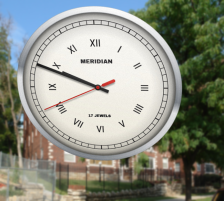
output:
9:48:41
